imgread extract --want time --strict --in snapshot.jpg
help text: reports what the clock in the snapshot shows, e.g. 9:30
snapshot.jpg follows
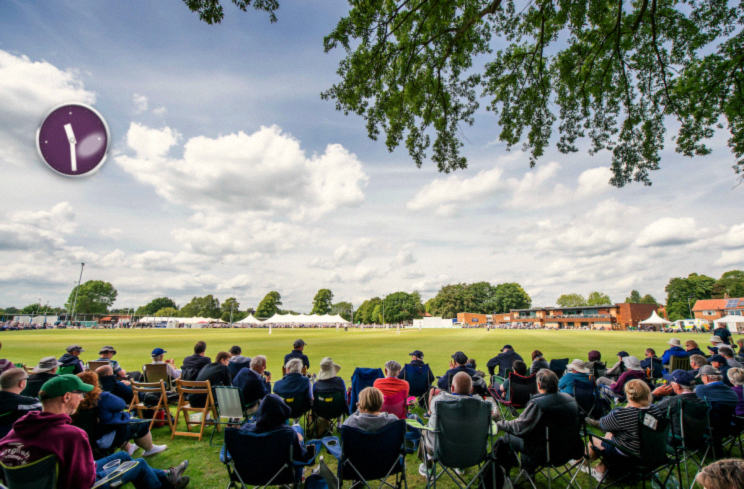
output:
11:30
